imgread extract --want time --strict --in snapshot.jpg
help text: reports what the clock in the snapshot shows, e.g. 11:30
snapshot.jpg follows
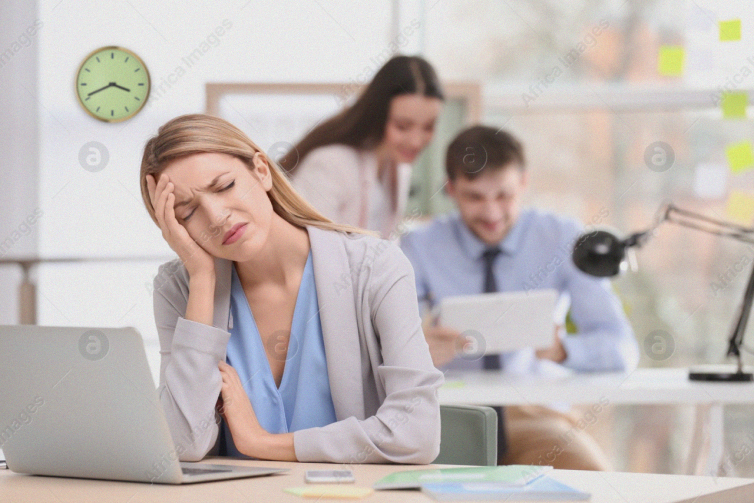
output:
3:41
